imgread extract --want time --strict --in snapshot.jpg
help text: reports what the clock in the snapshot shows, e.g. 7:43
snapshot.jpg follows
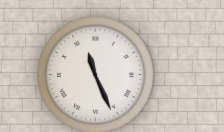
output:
11:26
